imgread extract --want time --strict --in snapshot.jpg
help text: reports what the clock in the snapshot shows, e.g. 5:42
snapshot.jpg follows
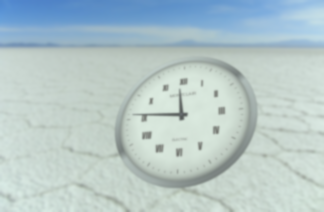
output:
11:46
